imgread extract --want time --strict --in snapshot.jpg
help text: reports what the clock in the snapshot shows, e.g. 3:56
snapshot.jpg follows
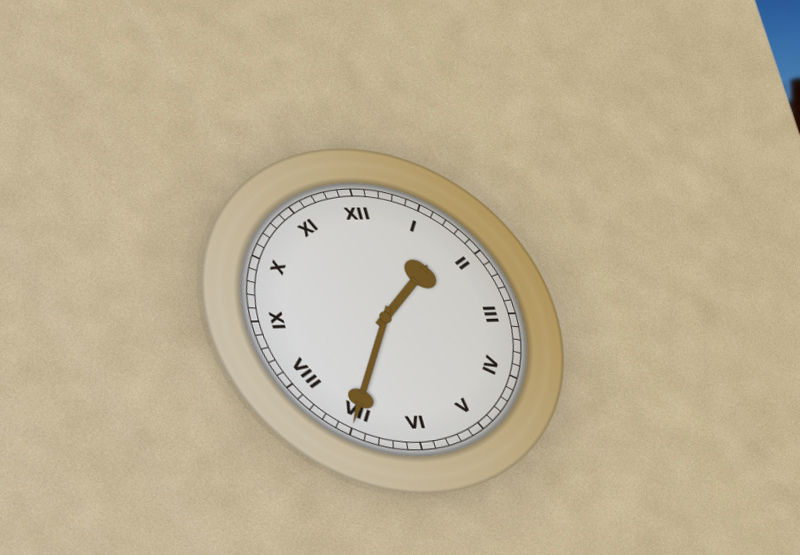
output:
1:35
